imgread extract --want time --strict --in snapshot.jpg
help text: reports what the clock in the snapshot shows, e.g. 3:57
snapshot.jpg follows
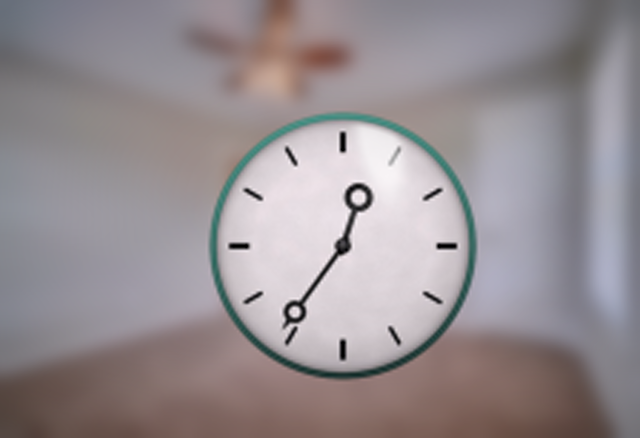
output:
12:36
